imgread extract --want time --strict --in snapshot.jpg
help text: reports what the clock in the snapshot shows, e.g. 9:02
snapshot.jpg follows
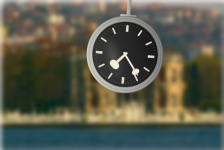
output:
7:24
